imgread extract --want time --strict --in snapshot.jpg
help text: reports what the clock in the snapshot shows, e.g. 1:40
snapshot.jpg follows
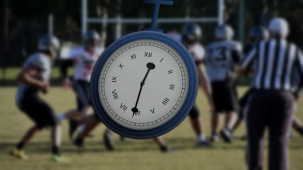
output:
12:31
